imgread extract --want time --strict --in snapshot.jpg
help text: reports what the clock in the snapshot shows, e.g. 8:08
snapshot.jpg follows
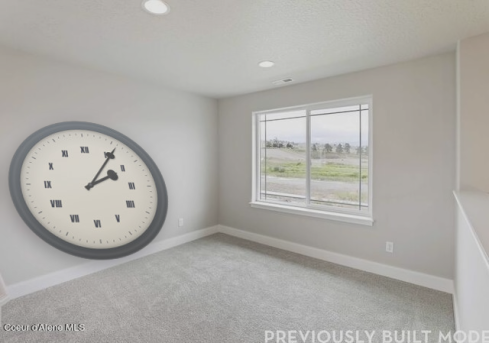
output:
2:06
